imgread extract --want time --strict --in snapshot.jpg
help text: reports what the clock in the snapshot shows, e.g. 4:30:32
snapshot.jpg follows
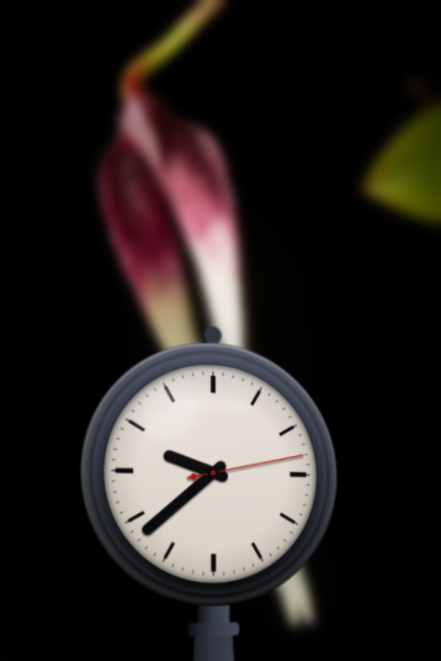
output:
9:38:13
